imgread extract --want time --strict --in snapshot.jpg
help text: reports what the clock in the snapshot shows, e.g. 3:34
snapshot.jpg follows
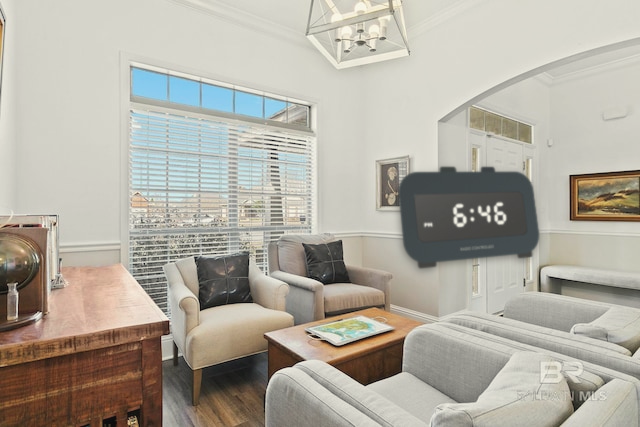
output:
6:46
